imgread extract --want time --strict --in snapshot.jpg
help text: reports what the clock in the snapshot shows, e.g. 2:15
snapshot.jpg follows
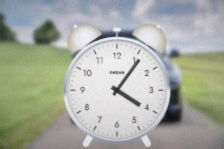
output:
4:06
